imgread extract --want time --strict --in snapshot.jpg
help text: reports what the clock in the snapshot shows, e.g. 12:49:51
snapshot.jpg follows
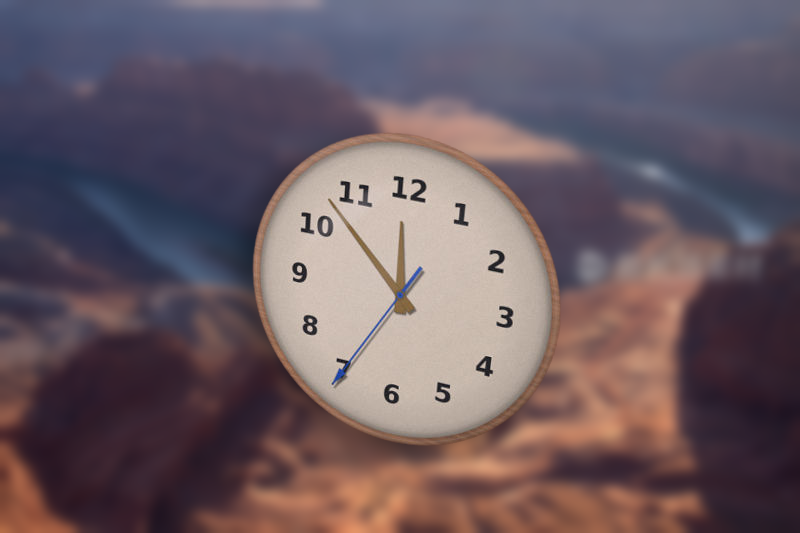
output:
11:52:35
